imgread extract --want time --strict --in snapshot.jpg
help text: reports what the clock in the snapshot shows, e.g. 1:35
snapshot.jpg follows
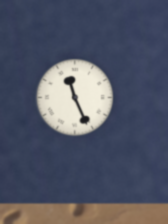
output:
11:26
